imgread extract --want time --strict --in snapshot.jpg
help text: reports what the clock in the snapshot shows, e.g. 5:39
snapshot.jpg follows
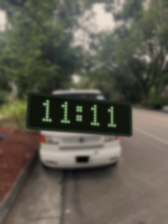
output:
11:11
